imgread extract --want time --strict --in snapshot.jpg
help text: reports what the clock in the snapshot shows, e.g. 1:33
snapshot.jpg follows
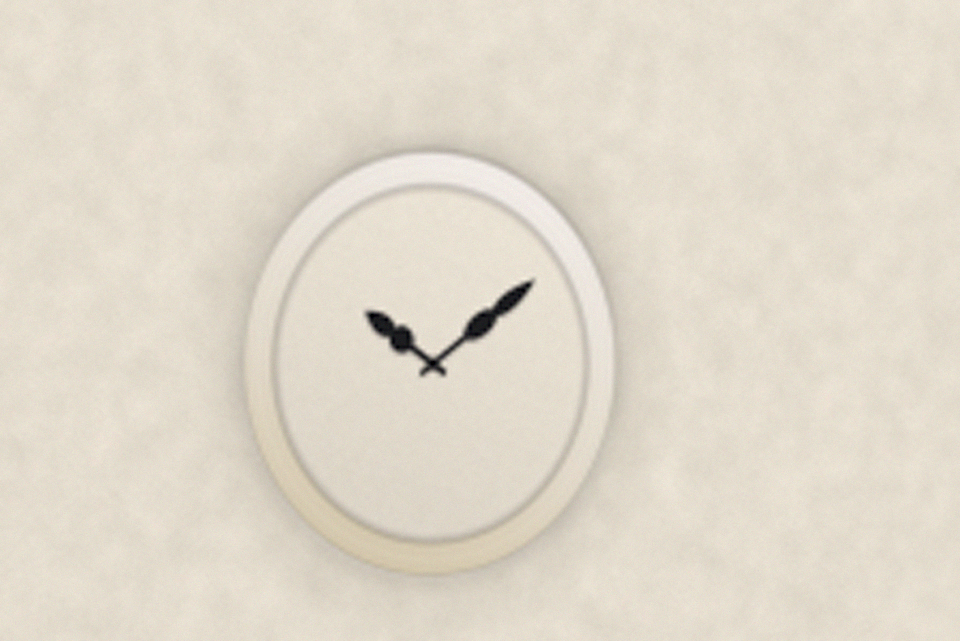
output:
10:09
